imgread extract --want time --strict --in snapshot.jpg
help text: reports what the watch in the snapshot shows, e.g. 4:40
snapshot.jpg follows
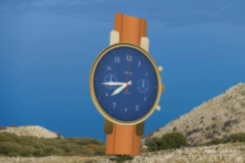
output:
7:44
